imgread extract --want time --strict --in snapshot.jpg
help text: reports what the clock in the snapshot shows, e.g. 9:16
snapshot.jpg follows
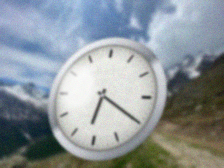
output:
6:20
